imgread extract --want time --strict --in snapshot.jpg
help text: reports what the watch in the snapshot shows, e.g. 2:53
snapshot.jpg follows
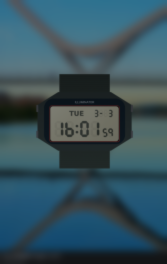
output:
16:01
